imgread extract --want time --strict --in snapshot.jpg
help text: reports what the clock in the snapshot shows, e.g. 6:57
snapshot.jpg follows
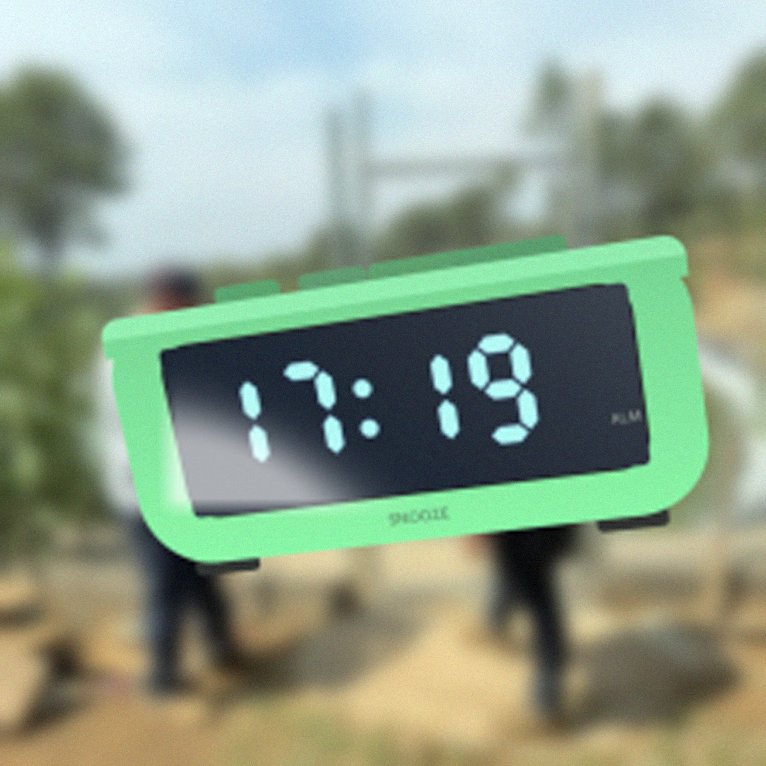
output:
17:19
